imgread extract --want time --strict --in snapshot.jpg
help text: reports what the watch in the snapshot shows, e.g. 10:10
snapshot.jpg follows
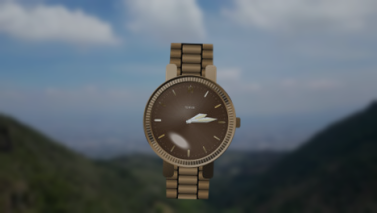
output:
2:14
